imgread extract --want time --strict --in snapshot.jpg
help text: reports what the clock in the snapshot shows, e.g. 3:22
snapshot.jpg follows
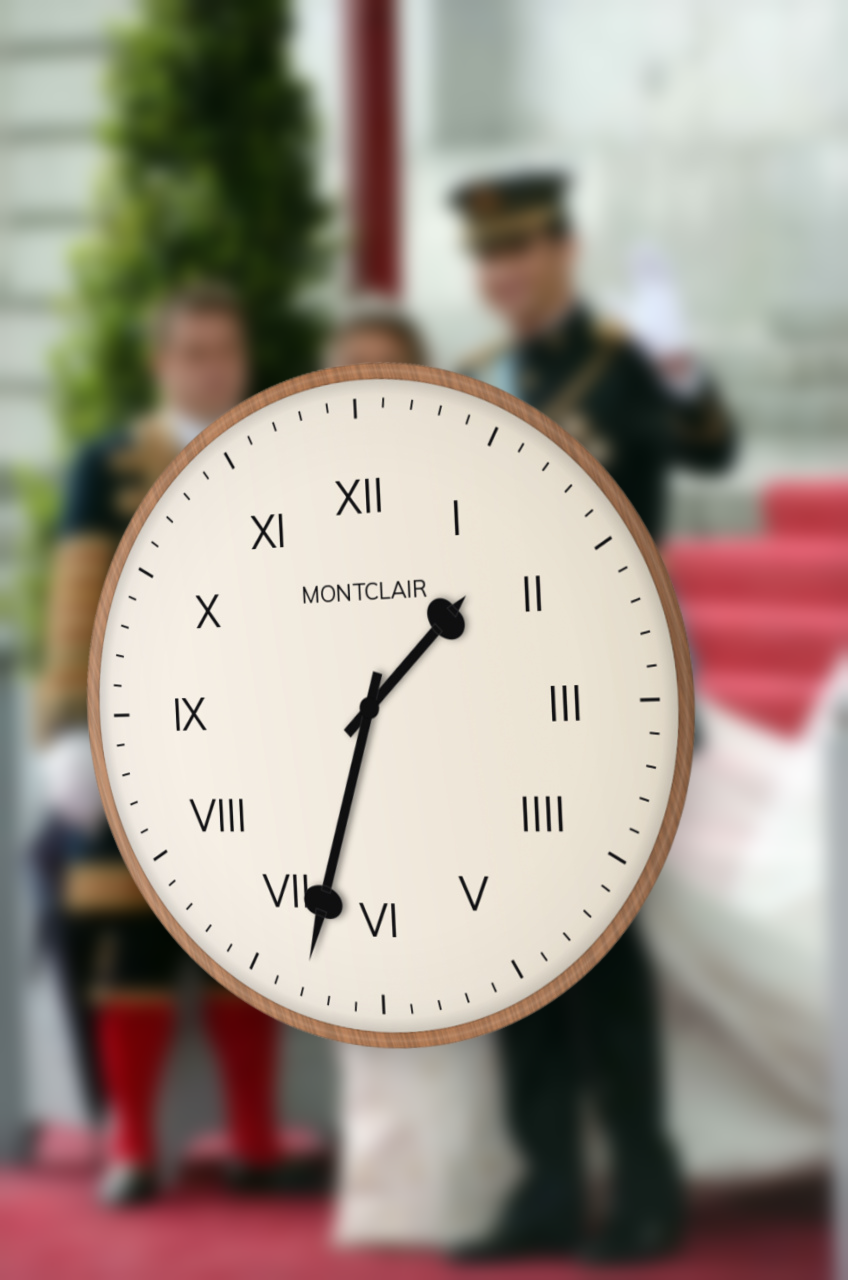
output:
1:33
